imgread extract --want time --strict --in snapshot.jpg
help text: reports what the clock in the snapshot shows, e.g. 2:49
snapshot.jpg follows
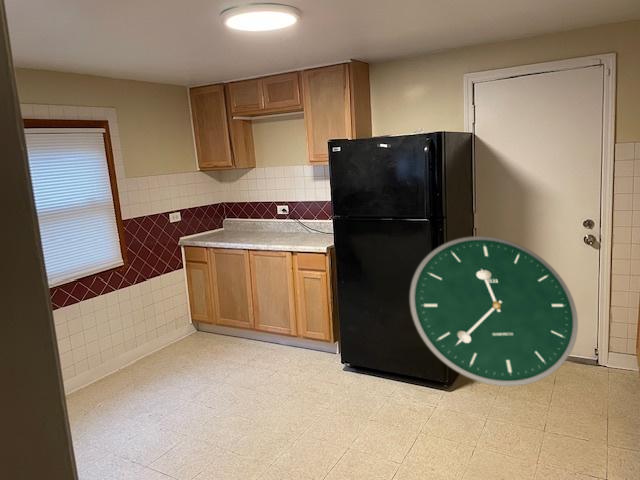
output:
11:38
